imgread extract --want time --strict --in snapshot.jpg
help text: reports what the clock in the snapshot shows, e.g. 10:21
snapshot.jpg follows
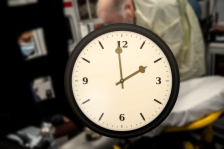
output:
1:59
